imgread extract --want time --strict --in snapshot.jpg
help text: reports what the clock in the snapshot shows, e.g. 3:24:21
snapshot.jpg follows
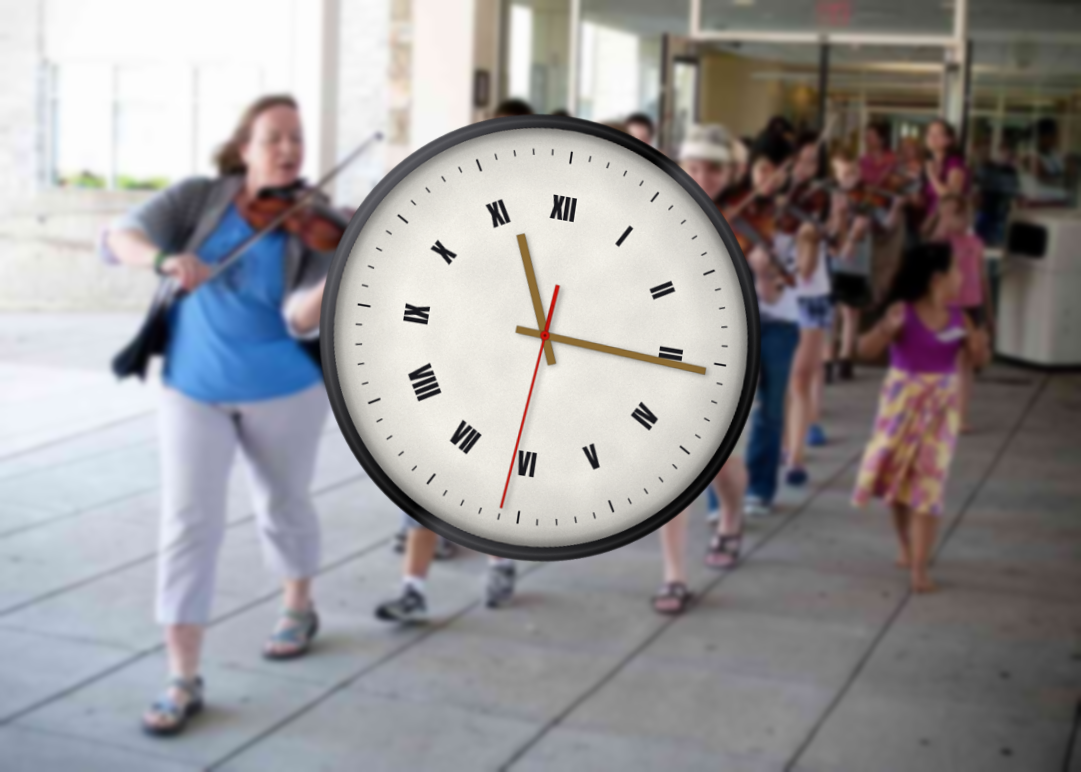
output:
11:15:31
